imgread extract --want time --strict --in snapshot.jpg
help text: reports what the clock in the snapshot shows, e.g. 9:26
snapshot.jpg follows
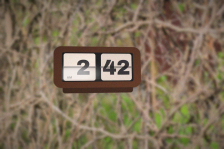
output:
2:42
